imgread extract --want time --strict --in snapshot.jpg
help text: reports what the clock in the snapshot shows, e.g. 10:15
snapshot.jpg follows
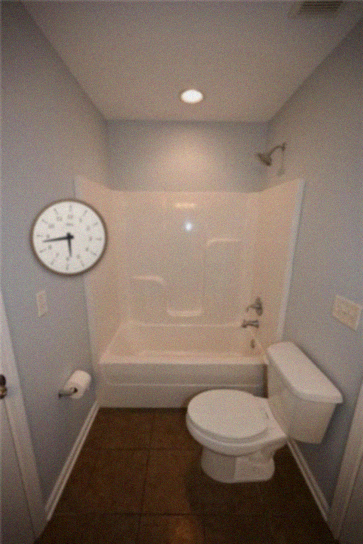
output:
5:43
